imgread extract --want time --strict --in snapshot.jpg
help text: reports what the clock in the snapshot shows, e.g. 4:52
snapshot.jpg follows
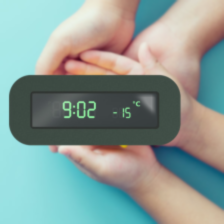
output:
9:02
